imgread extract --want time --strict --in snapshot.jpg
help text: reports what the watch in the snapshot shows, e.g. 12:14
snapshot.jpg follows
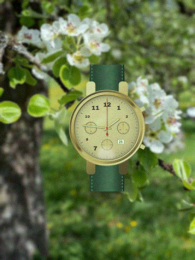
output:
1:46
